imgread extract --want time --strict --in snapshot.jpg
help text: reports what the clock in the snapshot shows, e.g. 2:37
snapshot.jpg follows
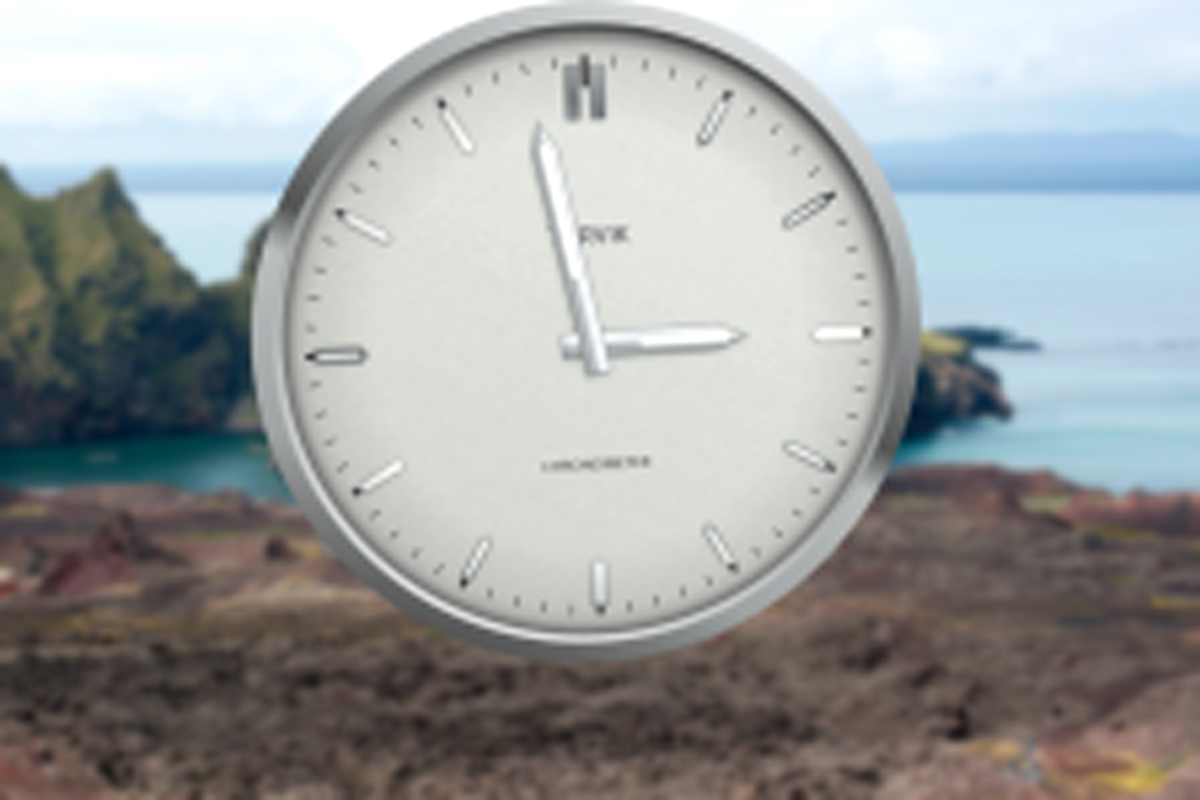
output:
2:58
